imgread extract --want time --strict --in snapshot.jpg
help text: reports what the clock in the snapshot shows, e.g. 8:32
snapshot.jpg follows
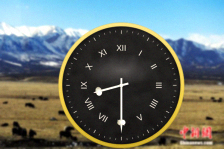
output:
8:30
